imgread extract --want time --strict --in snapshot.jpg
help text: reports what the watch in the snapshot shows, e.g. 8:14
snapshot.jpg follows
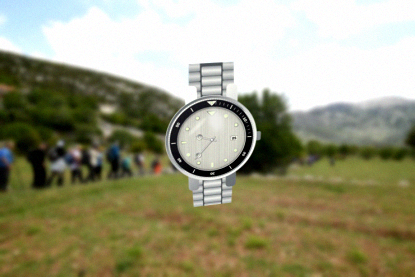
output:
9:37
